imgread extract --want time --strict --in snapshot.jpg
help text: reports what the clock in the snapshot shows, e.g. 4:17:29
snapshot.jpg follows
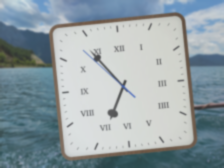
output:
6:53:53
